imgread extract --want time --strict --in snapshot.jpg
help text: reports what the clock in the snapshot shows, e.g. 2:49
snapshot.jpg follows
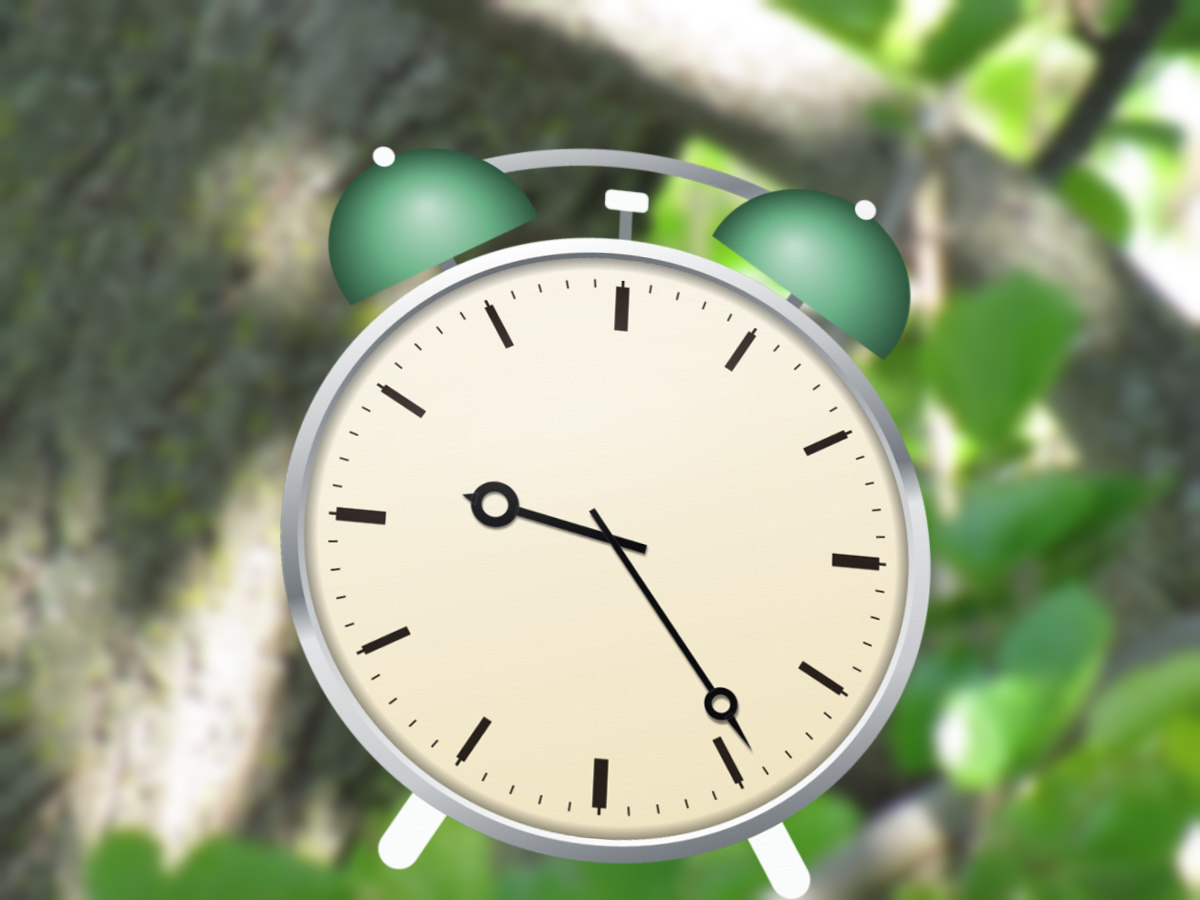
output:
9:24
